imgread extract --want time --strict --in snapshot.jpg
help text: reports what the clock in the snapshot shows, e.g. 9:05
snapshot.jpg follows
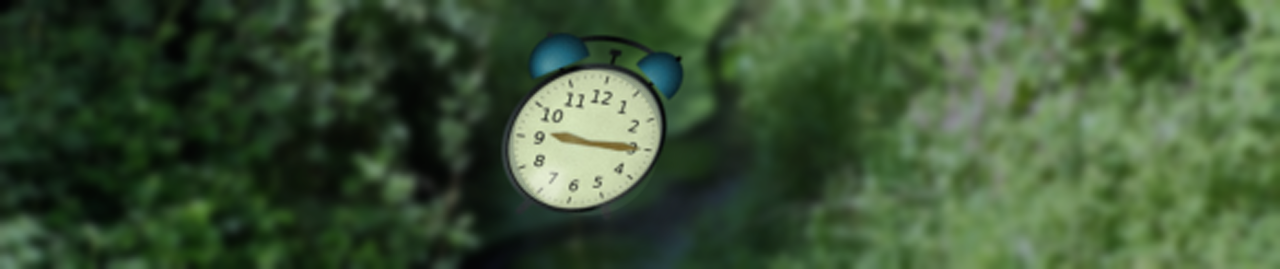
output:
9:15
